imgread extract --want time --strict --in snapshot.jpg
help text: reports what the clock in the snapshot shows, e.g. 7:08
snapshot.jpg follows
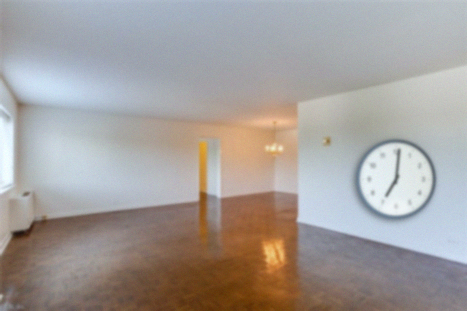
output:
7:01
